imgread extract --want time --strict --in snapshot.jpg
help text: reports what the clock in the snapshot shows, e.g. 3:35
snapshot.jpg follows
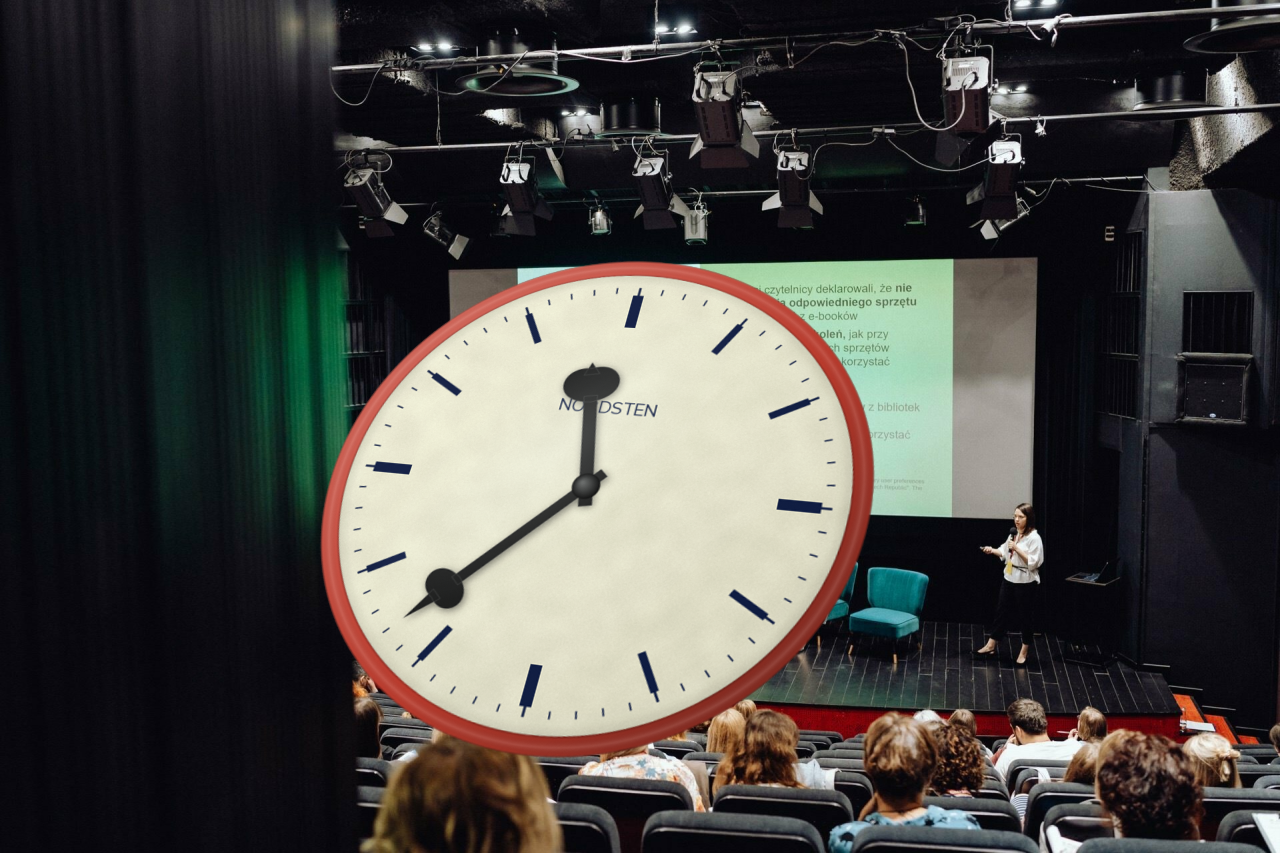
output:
11:37
